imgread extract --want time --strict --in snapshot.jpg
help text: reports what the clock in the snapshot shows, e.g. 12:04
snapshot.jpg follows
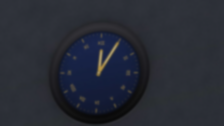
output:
12:05
